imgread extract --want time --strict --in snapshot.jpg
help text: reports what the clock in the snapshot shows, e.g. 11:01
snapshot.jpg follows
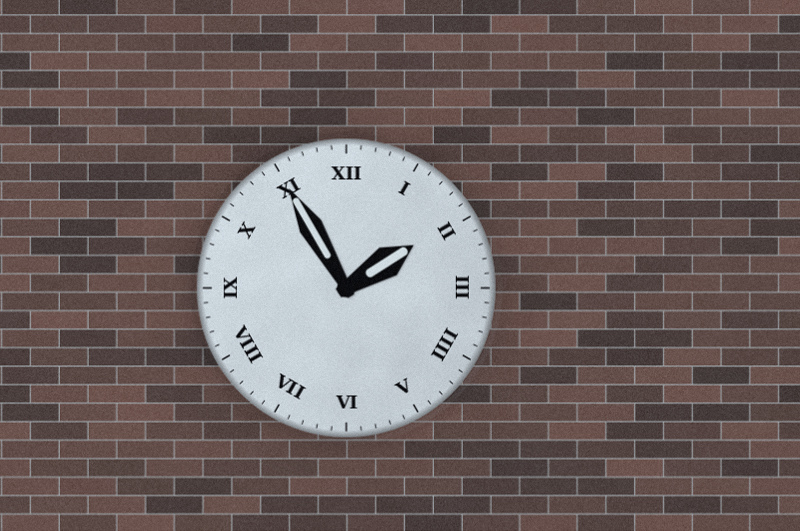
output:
1:55
